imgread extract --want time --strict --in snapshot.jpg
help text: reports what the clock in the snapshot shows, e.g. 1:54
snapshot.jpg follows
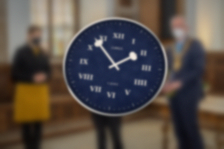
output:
1:53
